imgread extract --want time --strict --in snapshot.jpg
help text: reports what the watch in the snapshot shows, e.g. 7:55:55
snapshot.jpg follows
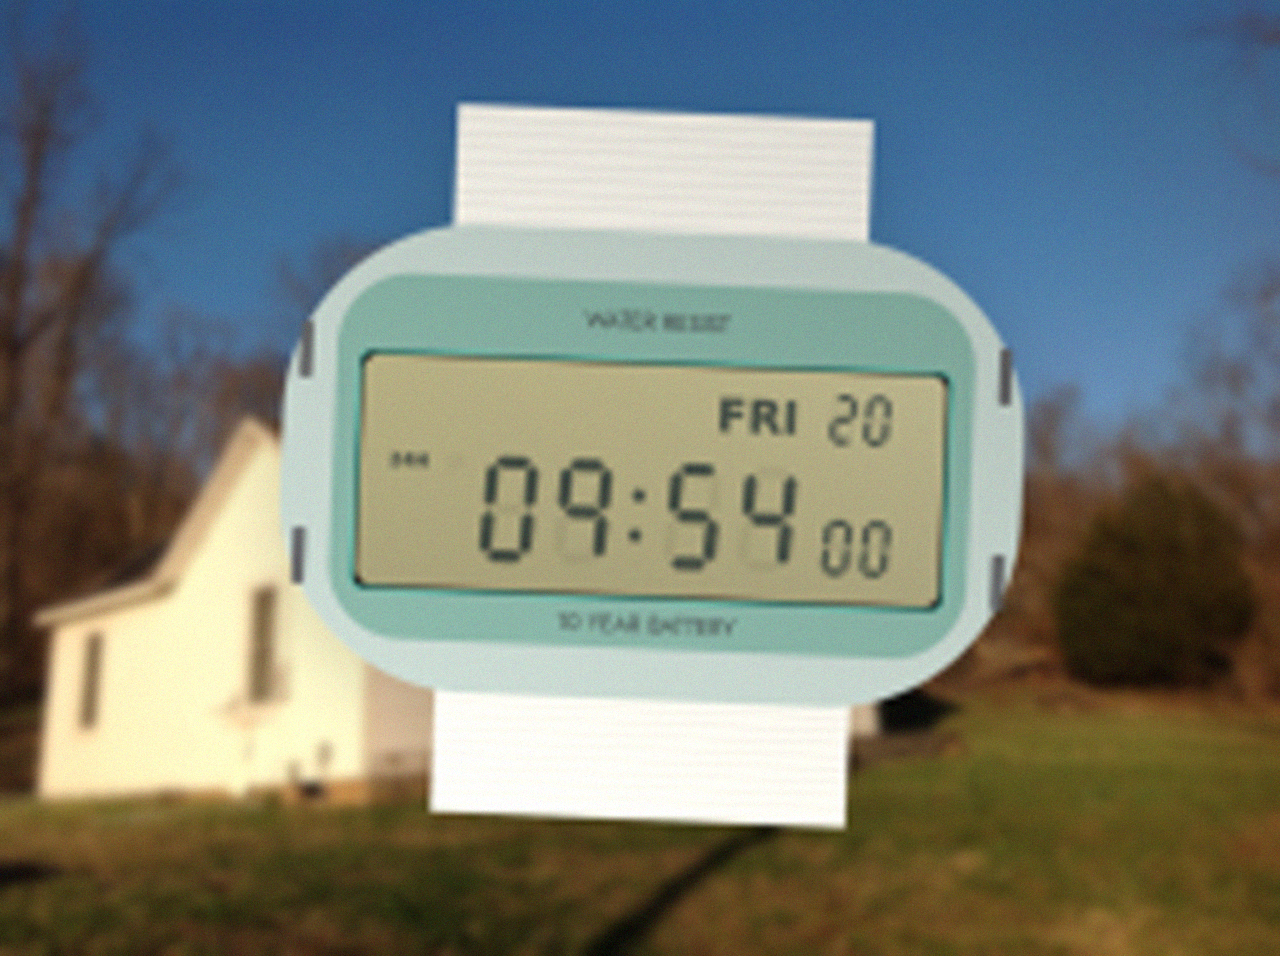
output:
9:54:00
